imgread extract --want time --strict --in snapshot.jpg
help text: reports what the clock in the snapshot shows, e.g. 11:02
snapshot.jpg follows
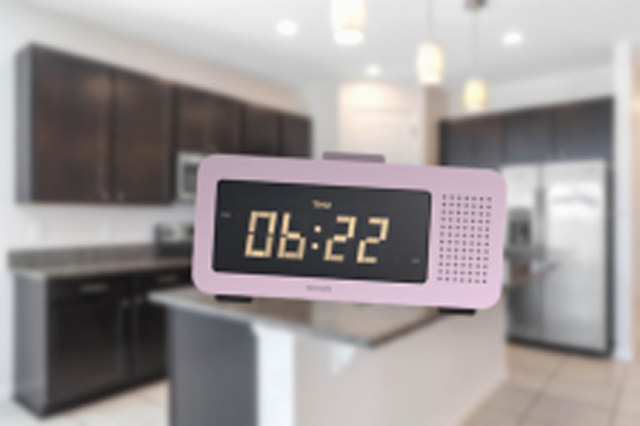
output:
6:22
